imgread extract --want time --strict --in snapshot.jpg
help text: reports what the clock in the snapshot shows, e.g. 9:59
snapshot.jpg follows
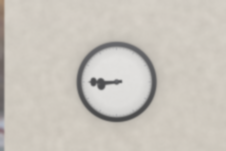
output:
8:45
